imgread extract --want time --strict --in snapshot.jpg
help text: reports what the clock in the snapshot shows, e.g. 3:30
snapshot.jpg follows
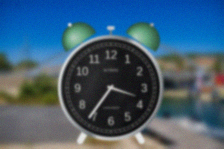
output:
3:36
